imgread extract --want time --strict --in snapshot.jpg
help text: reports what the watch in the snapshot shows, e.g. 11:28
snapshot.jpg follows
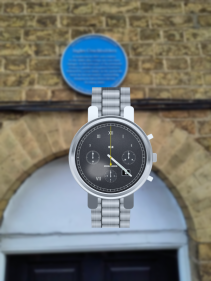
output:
4:22
